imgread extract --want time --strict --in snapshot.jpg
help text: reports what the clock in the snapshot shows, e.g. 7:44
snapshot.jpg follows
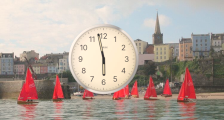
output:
5:58
